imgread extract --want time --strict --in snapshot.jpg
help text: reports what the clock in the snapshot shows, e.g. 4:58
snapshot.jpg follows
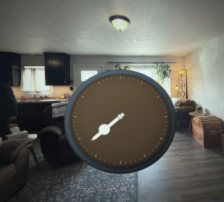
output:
7:38
